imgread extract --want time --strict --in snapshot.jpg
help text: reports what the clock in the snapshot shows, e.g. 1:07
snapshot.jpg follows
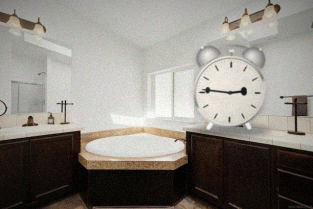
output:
2:46
